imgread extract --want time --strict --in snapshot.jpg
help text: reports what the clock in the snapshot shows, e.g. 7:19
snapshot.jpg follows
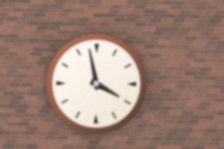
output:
3:58
